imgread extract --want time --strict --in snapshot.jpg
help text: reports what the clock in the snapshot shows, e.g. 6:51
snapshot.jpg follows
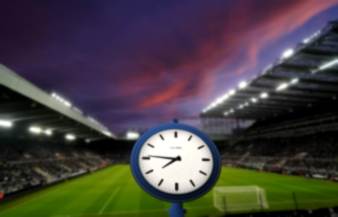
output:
7:46
